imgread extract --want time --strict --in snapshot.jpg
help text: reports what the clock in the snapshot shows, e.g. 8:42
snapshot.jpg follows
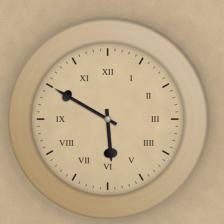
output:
5:50
